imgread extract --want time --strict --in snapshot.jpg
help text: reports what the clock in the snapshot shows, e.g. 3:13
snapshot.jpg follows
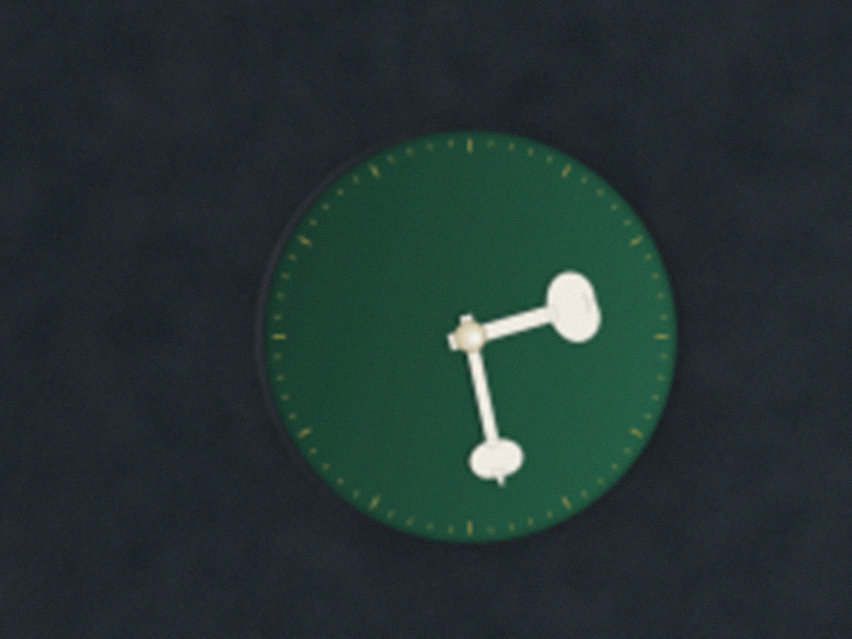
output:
2:28
